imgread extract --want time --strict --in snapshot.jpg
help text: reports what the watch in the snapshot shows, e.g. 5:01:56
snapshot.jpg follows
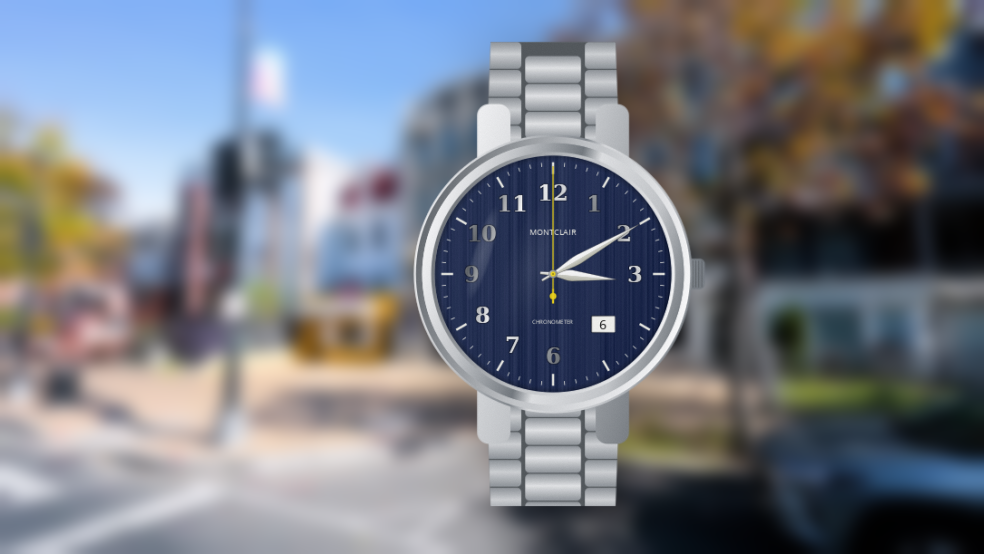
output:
3:10:00
